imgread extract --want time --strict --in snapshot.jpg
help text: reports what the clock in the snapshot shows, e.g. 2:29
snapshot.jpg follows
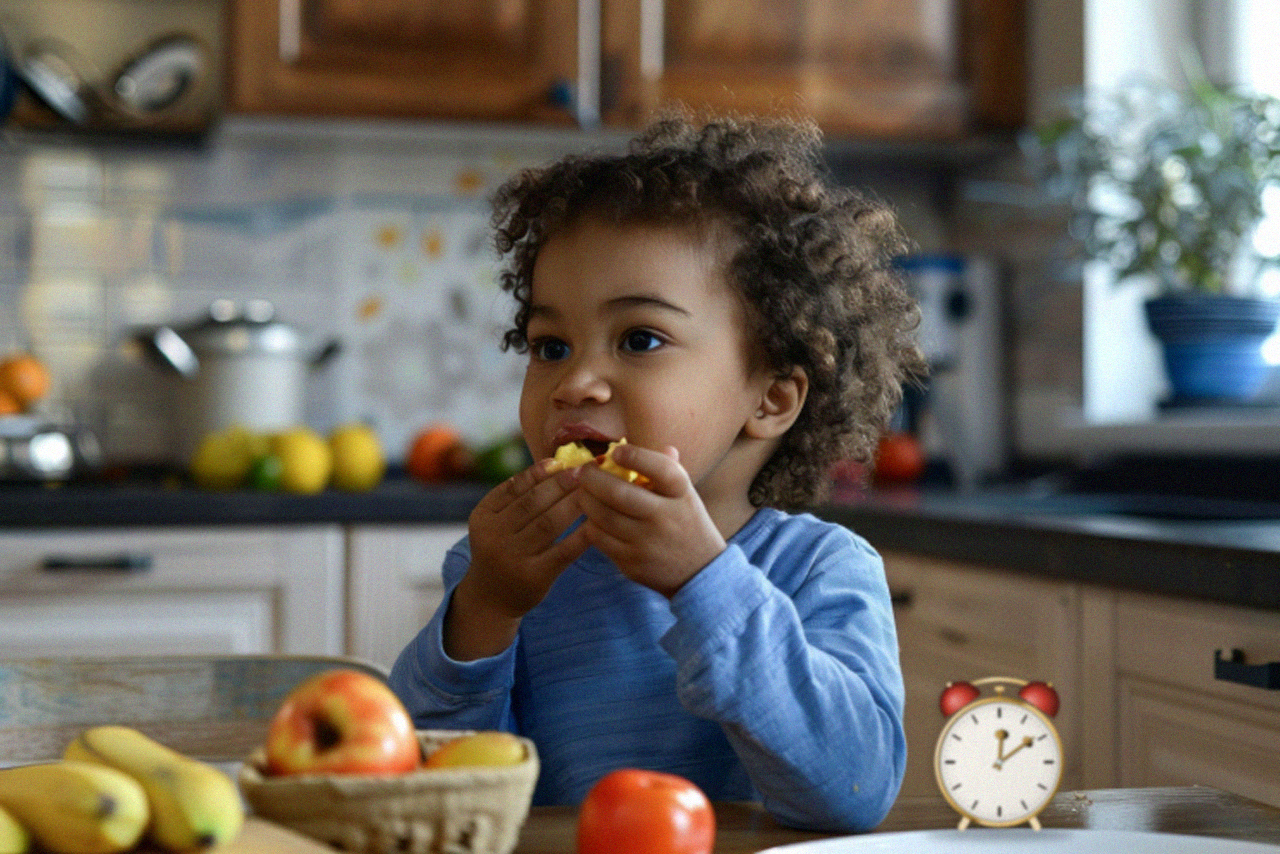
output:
12:09
